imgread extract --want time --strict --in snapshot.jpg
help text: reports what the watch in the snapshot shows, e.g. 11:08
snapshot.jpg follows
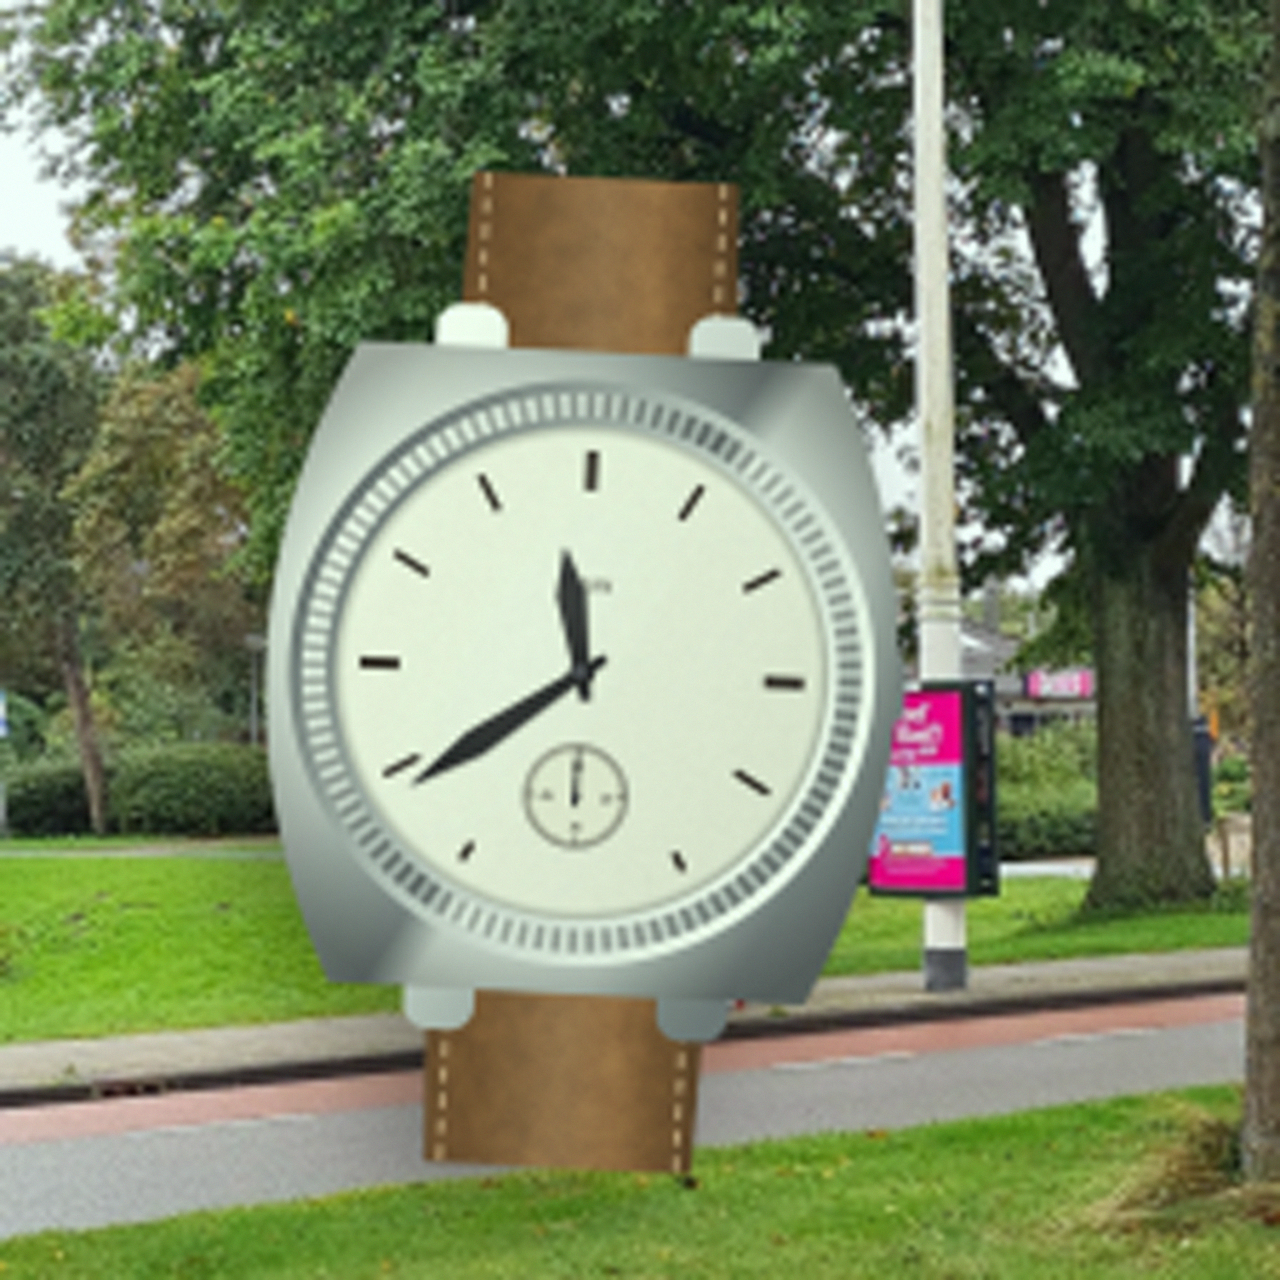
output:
11:39
